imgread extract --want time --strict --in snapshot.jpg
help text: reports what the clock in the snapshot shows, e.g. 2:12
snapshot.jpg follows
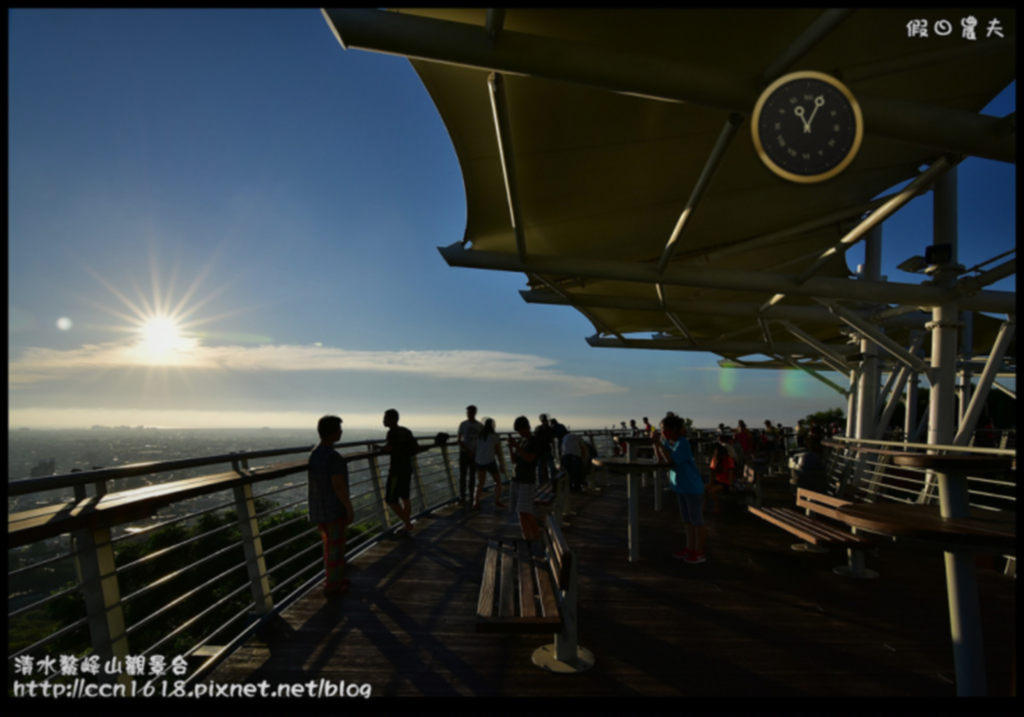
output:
11:04
